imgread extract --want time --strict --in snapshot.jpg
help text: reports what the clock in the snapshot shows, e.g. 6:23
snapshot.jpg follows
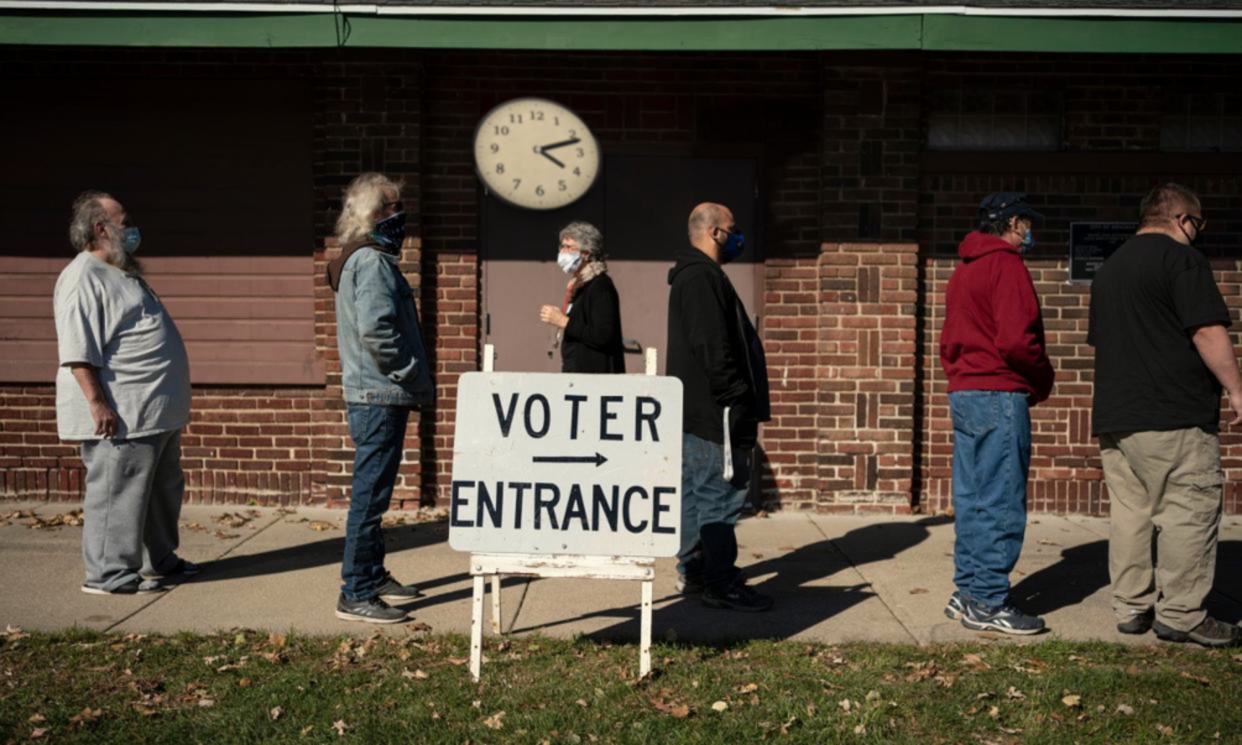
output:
4:12
